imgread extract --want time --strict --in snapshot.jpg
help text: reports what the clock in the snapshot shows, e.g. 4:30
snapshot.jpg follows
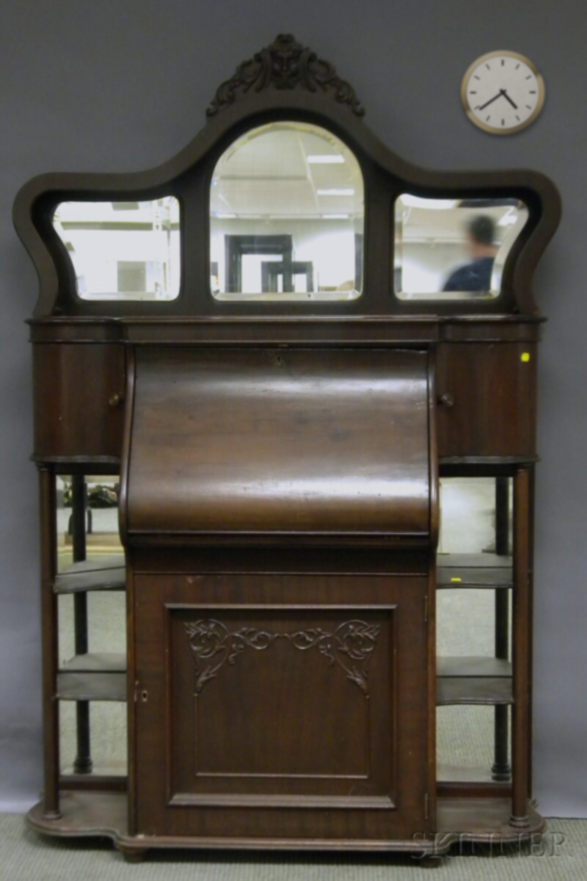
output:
4:39
